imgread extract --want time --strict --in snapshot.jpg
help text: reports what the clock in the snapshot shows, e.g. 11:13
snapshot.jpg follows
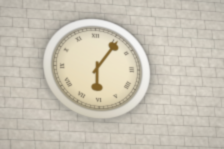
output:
6:06
